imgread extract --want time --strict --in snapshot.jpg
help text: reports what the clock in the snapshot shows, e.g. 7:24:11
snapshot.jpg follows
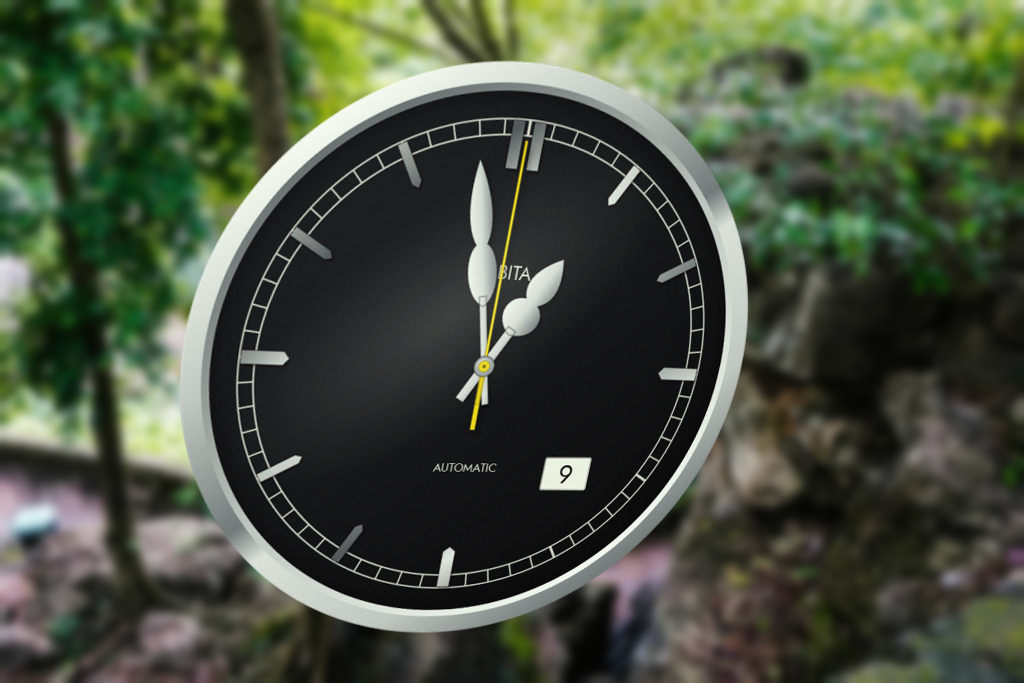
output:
12:58:00
